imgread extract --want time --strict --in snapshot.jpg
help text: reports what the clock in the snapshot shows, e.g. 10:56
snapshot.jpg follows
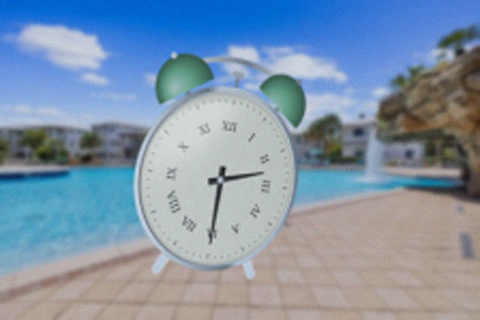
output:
2:30
